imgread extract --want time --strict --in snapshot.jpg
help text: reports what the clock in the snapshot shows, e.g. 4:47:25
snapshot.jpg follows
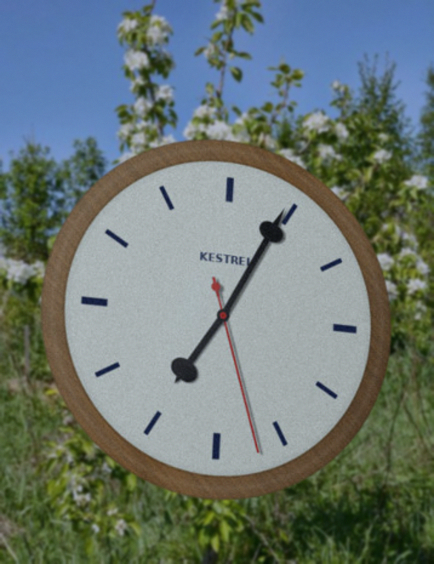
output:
7:04:27
